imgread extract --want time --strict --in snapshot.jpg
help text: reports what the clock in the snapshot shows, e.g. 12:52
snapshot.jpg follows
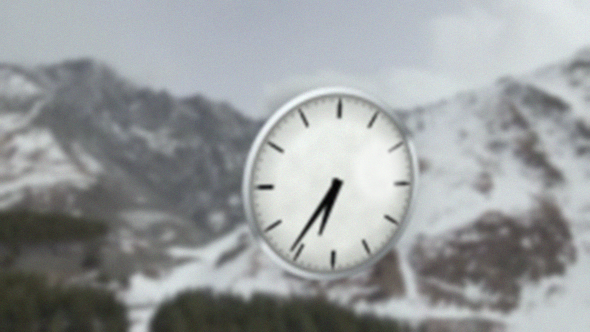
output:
6:36
